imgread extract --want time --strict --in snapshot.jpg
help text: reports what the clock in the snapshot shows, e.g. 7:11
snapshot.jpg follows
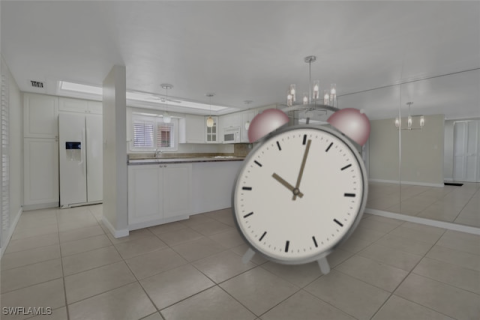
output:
10:01
